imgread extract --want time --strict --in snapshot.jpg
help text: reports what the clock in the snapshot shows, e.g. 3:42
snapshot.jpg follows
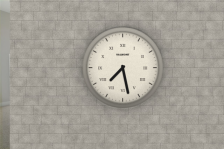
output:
7:28
